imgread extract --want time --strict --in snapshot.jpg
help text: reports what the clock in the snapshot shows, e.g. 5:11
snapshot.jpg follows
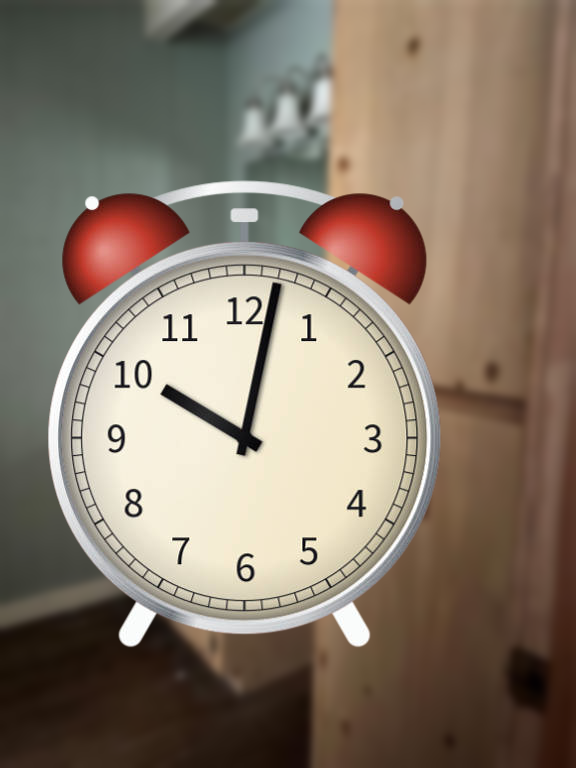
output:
10:02
